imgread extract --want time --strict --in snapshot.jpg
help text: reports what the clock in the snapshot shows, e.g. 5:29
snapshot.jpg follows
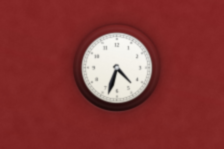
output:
4:33
